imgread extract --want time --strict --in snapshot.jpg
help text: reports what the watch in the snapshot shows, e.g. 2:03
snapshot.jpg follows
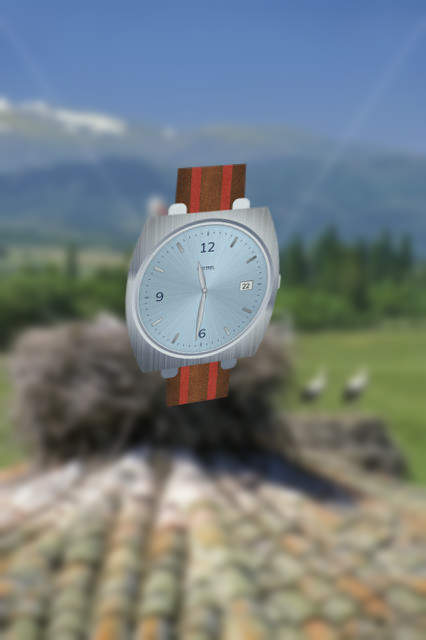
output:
11:31
